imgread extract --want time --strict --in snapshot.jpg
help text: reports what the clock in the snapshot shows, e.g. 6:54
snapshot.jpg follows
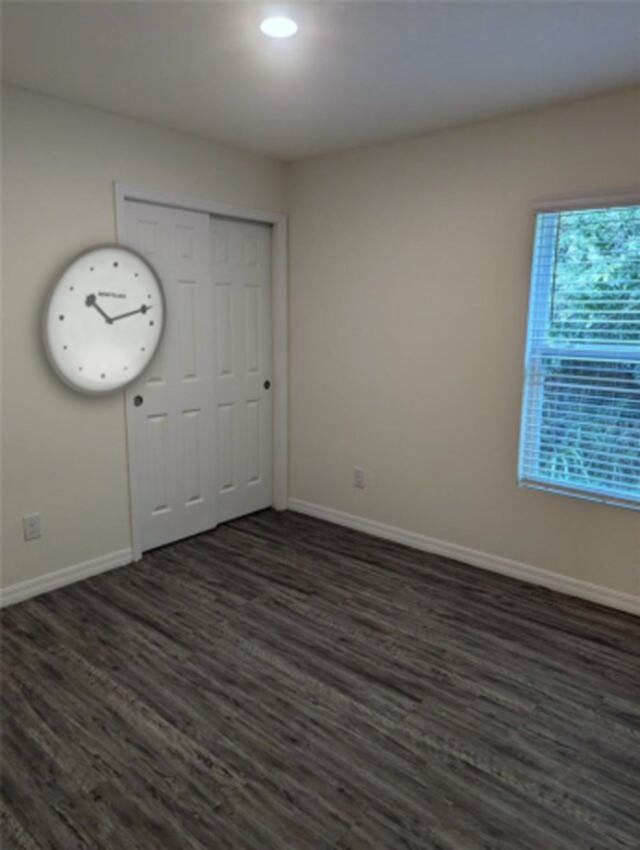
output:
10:12
